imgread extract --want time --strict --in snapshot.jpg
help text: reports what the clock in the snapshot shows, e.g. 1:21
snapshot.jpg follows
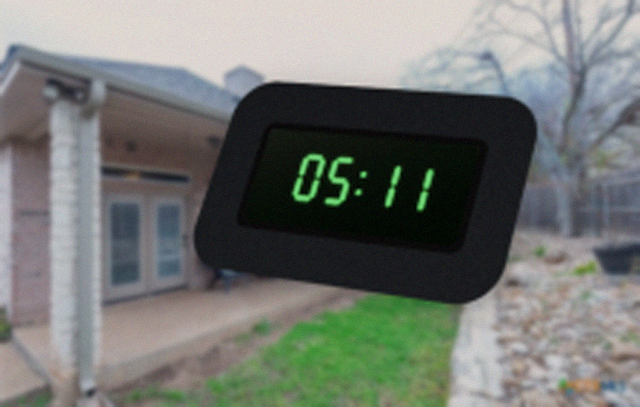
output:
5:11
